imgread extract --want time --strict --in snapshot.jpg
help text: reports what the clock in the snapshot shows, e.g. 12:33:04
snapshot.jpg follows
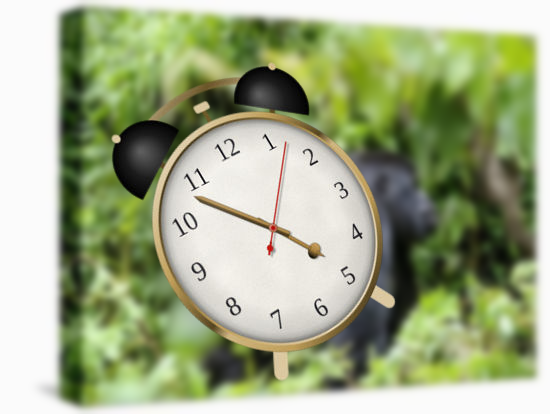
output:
4:53:07
